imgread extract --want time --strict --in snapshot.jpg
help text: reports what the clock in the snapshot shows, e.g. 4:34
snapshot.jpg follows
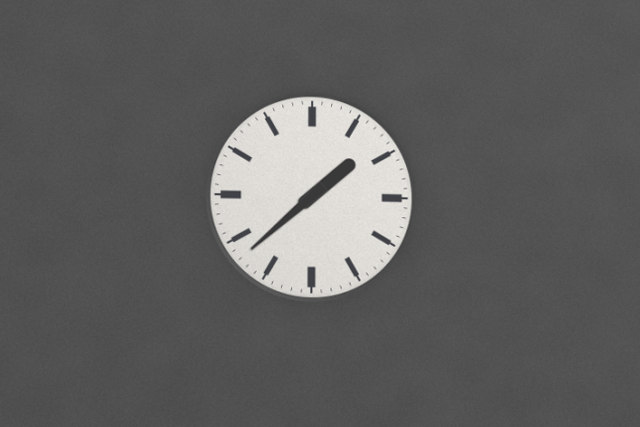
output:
1:38
